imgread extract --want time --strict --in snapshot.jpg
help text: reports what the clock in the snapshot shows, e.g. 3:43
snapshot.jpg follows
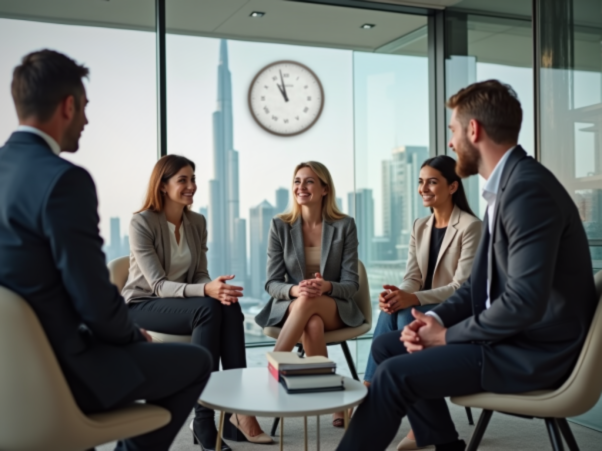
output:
10:58
